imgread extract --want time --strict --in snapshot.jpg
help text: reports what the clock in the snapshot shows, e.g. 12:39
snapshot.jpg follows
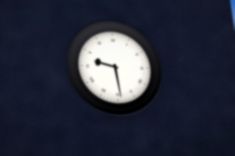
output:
9:29
